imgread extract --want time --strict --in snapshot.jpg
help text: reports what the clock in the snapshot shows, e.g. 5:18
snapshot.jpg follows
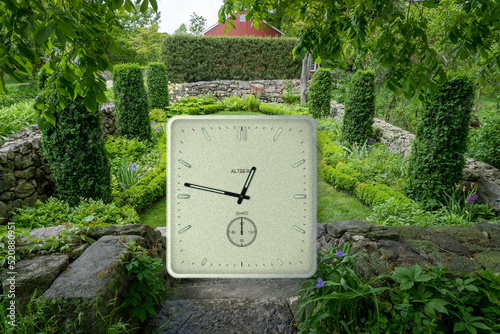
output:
12:47
